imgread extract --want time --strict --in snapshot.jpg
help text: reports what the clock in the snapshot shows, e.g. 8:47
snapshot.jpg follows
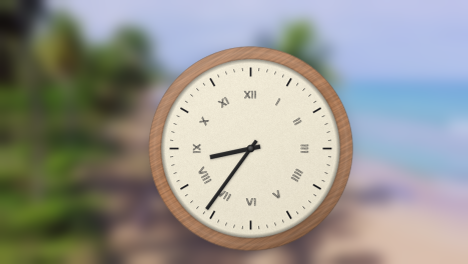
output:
8:36
